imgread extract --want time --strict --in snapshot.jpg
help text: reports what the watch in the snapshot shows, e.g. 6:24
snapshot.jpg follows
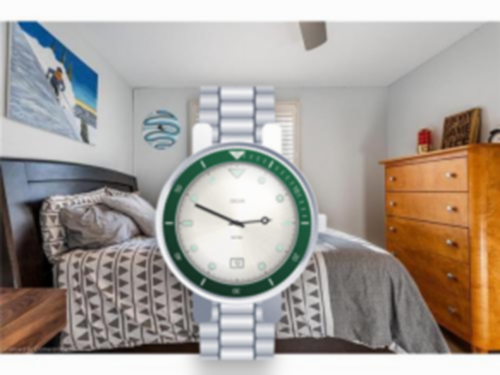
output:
2:49
